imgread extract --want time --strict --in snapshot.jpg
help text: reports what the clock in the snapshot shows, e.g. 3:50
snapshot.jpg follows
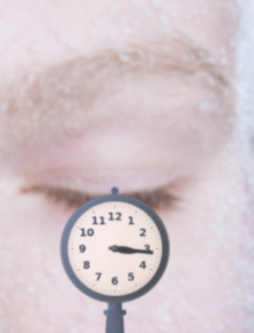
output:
3:16
